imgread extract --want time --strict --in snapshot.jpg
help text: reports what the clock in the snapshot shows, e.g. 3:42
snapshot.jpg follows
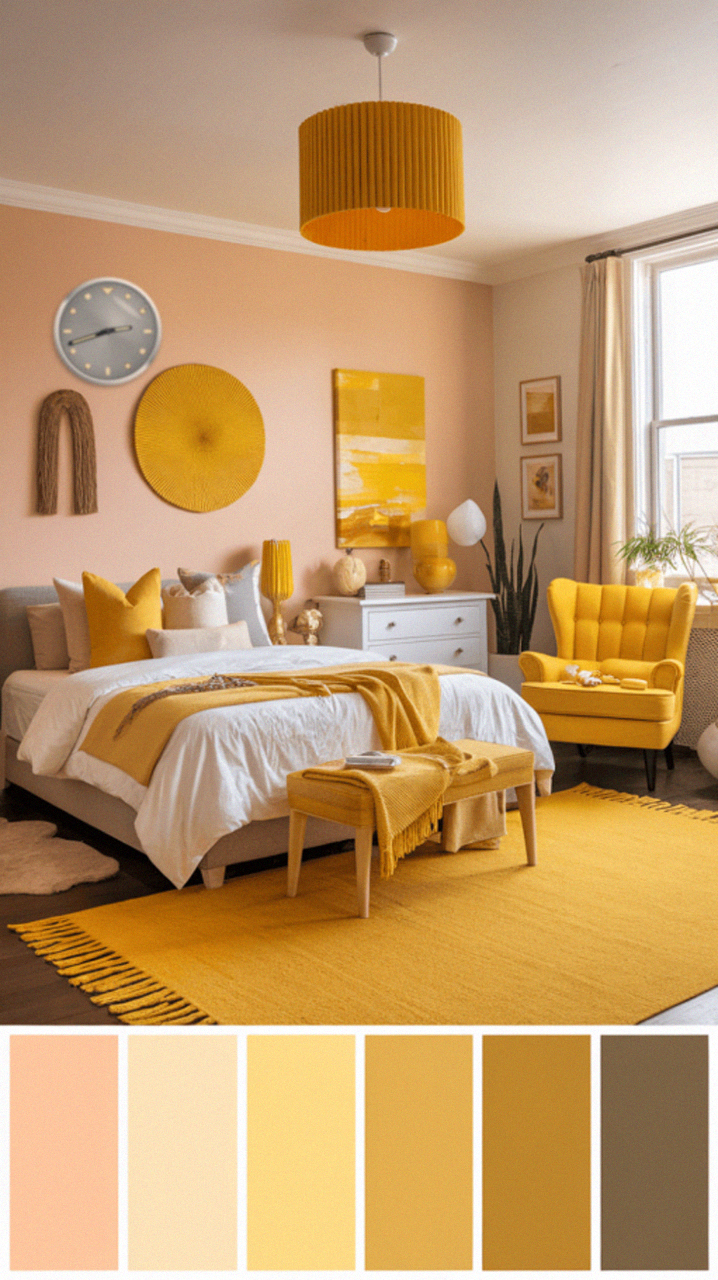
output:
2:42
